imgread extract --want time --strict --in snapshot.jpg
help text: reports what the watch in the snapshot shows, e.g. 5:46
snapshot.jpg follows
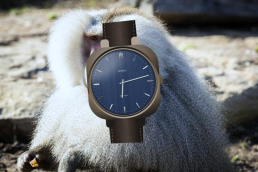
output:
6:13
